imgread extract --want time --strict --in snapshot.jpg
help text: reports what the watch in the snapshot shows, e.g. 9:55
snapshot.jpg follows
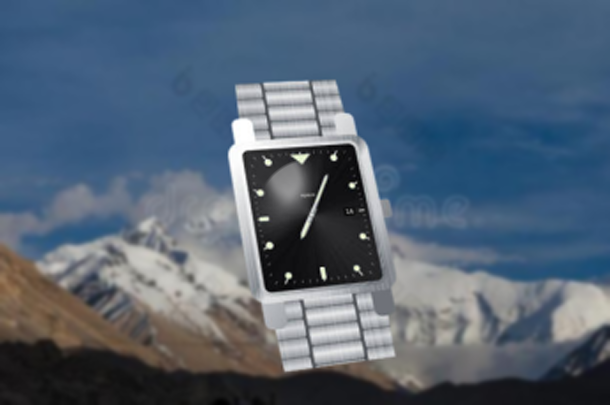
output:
7:05
